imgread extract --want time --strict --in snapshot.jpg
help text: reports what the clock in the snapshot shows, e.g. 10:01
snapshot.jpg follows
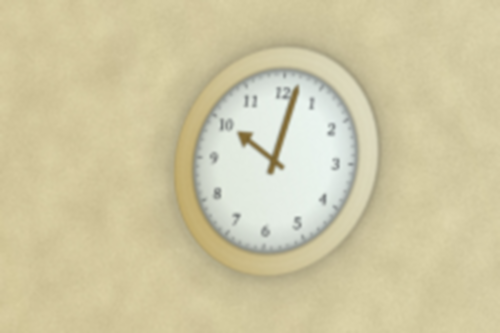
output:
10:02
